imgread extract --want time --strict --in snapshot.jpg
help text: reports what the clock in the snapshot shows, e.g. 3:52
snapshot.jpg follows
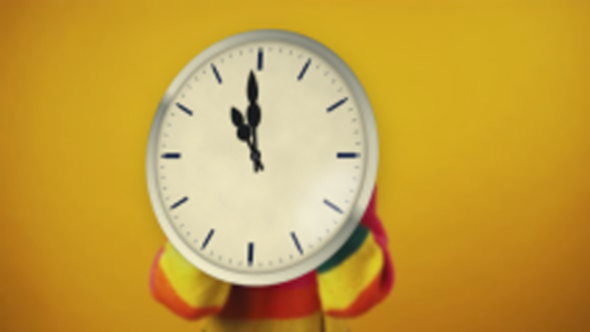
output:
10:59
